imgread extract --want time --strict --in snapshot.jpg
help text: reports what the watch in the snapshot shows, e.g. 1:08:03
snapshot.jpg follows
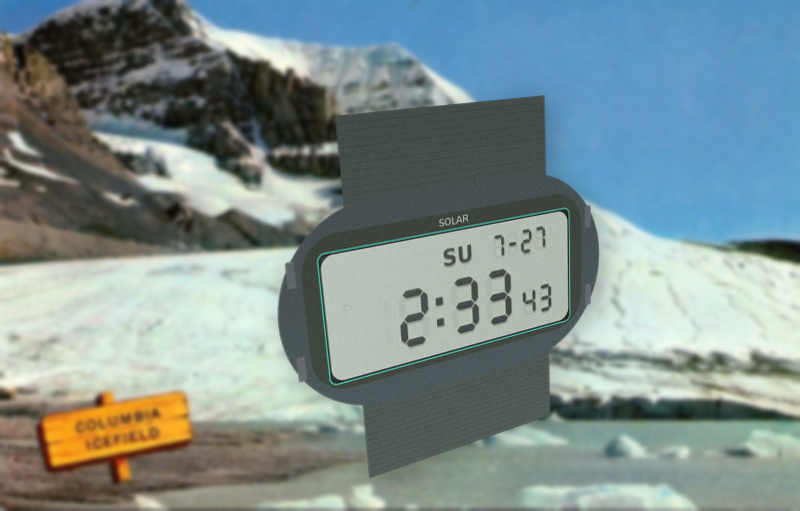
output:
2:33:43
